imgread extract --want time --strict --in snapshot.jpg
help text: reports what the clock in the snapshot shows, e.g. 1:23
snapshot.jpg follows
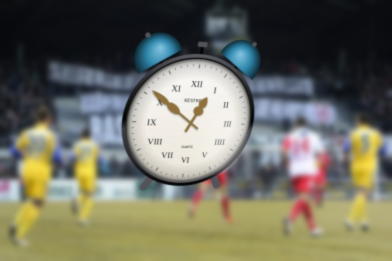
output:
12:51
